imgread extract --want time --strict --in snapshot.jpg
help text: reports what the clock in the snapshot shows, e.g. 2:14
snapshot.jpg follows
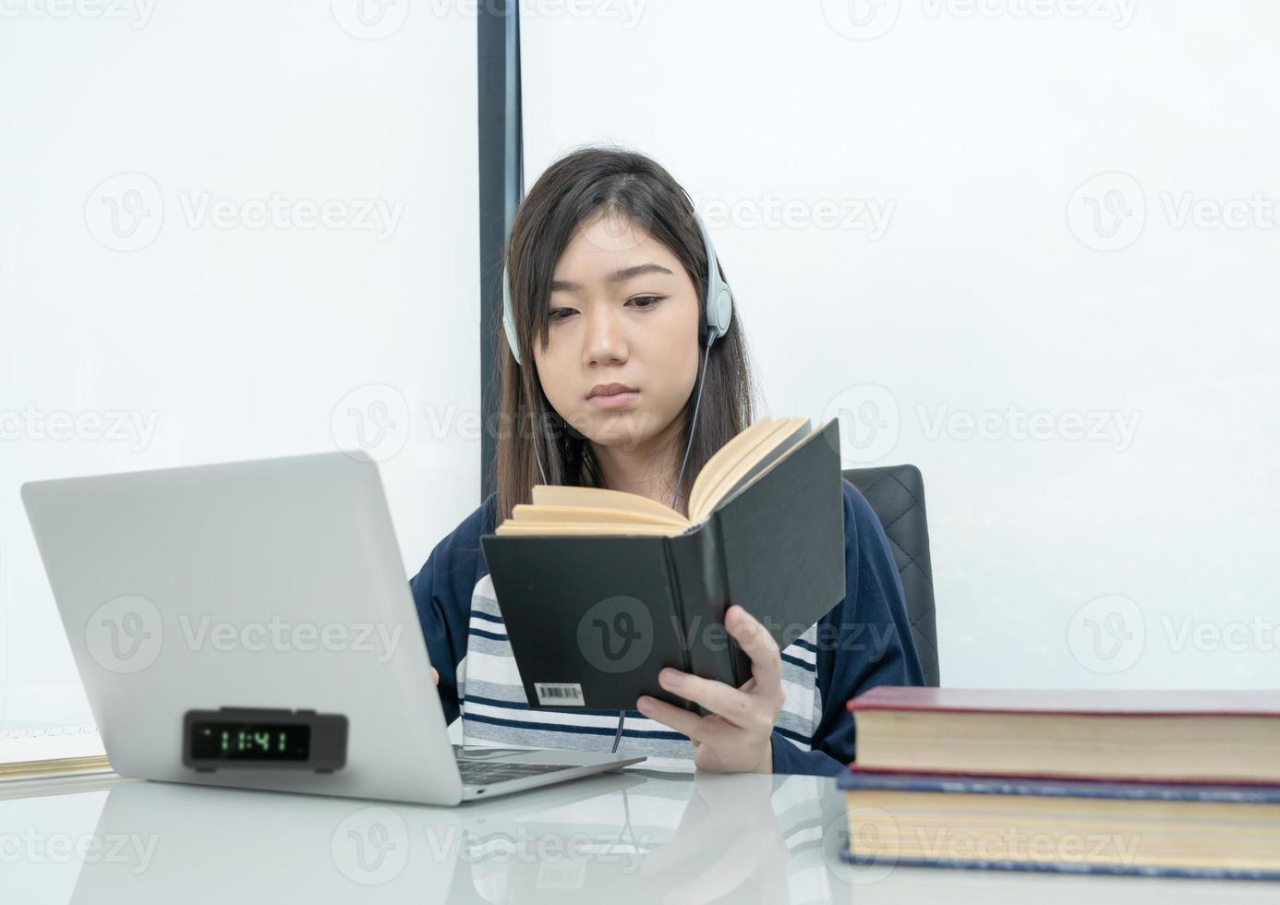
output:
11:41
